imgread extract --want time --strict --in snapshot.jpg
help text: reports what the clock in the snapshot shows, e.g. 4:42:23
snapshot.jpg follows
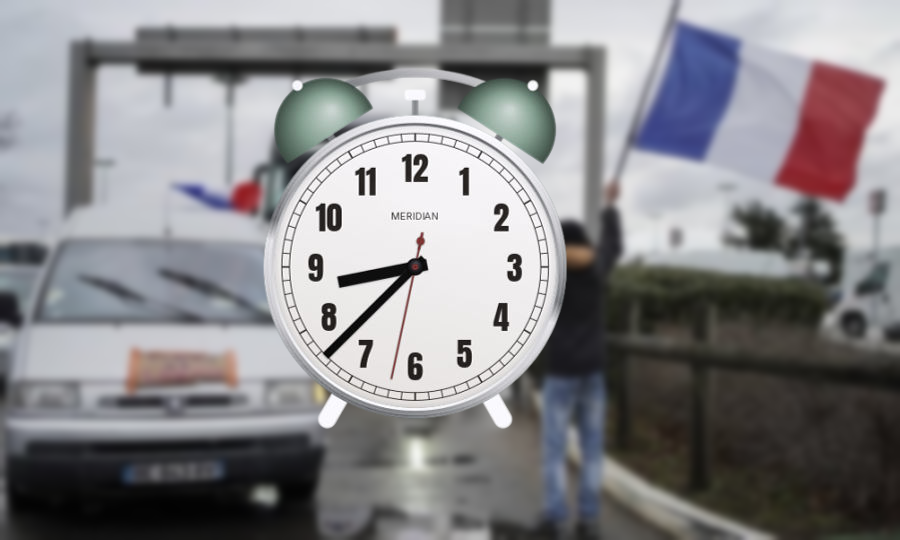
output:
8:37:32
